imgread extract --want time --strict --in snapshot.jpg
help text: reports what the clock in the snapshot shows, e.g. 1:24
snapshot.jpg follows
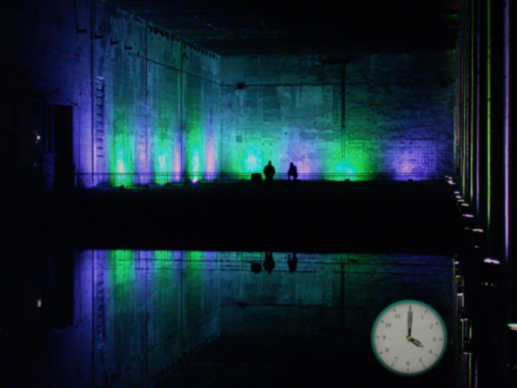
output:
4:00
